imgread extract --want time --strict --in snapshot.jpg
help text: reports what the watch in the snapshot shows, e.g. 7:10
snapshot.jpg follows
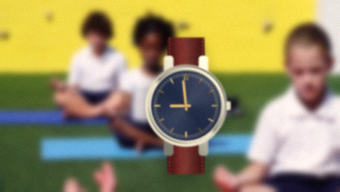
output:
8:59
